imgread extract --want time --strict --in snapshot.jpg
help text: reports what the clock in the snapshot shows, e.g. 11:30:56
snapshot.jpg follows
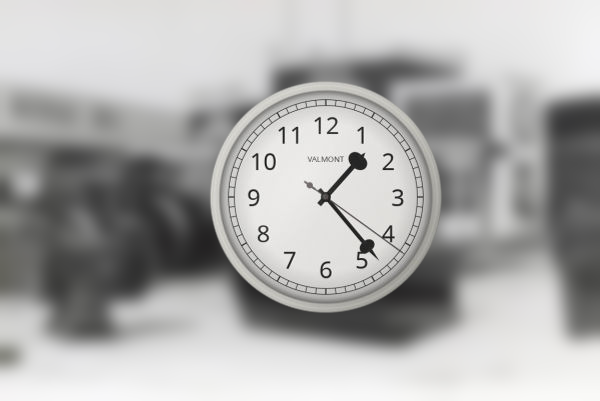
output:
1:23:21
